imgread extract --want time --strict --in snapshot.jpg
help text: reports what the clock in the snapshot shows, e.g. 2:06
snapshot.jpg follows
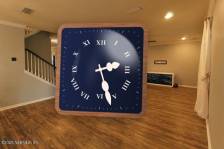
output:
2:27
